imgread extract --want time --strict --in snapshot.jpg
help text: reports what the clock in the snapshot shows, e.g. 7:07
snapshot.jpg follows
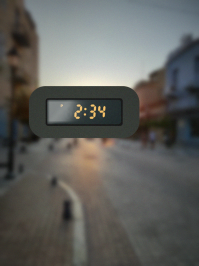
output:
2:34
